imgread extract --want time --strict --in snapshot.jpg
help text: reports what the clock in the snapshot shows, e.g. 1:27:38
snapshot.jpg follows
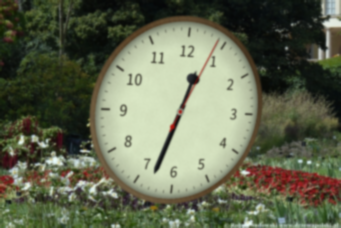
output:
12:33:04
